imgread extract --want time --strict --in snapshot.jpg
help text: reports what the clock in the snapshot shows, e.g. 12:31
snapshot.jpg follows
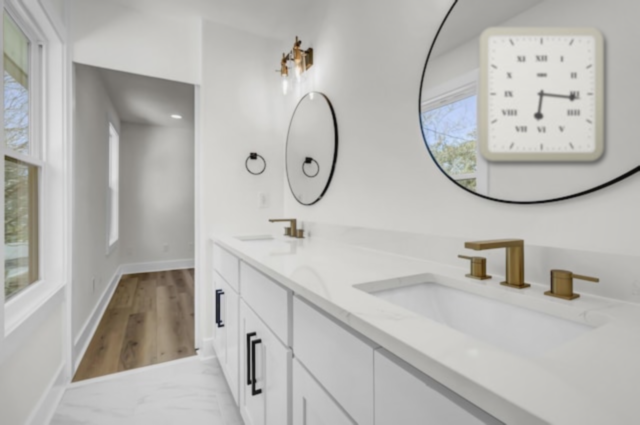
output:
6:16
